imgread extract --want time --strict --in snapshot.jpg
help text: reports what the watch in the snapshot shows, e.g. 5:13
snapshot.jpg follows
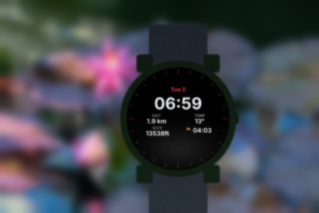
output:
6:59
